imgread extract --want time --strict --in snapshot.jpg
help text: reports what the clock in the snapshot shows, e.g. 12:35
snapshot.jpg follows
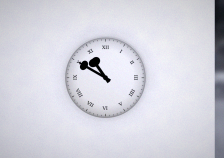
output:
10:50
